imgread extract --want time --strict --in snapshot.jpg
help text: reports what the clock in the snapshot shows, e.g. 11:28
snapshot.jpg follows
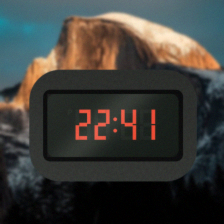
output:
22:41
